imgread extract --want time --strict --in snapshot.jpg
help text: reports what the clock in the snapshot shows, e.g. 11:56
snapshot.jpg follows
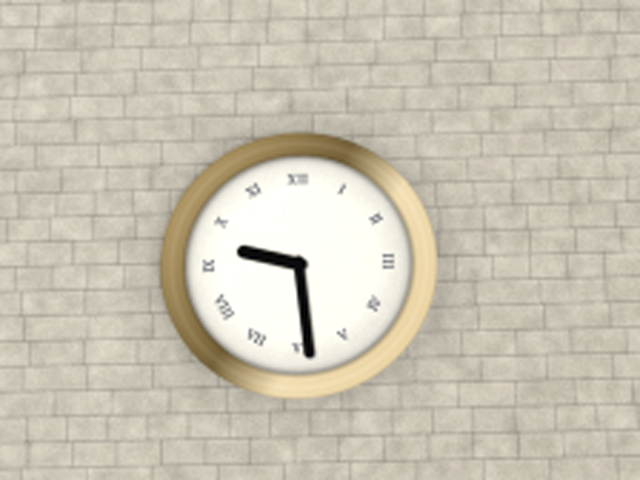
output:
9:29
